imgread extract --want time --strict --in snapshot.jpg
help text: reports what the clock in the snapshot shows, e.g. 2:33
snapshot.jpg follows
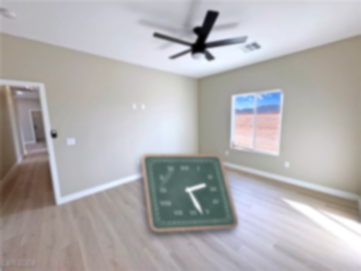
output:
2:27
